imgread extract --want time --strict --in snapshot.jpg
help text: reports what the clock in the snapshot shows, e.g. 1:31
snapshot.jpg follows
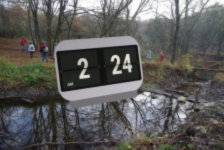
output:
2:24
